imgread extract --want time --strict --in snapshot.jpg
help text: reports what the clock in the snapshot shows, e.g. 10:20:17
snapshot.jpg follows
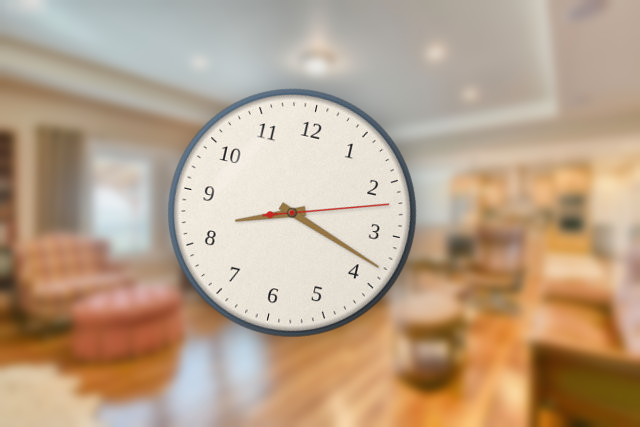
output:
8:18:12
